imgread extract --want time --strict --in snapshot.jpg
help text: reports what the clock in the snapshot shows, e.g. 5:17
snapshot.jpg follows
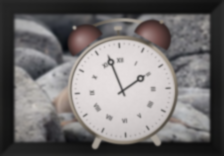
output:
1:57
